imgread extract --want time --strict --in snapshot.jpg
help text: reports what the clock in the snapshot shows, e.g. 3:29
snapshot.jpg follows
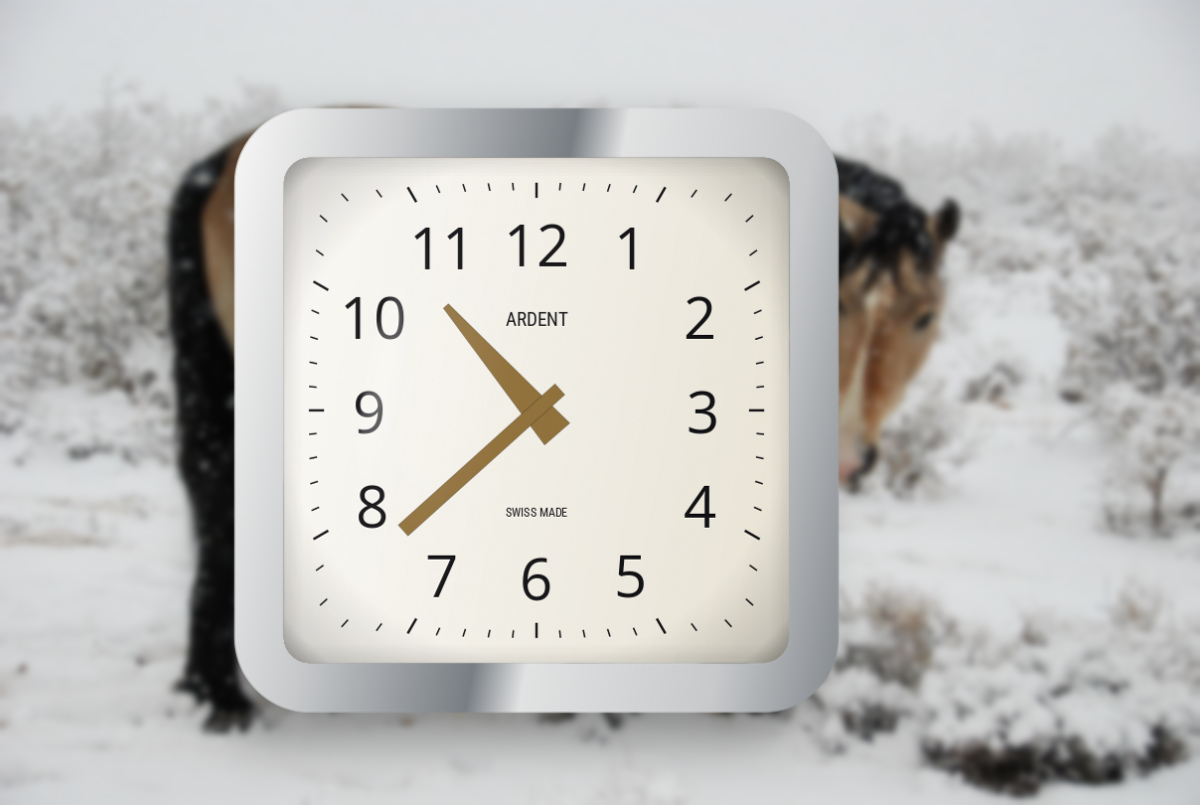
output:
10:38
